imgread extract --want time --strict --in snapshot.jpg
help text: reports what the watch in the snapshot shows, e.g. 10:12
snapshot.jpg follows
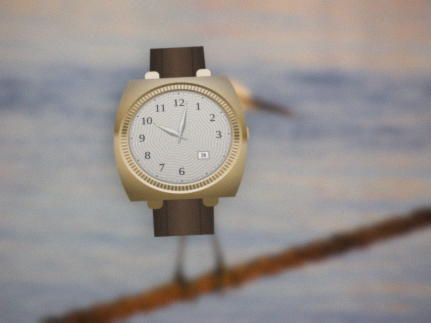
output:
10:02
